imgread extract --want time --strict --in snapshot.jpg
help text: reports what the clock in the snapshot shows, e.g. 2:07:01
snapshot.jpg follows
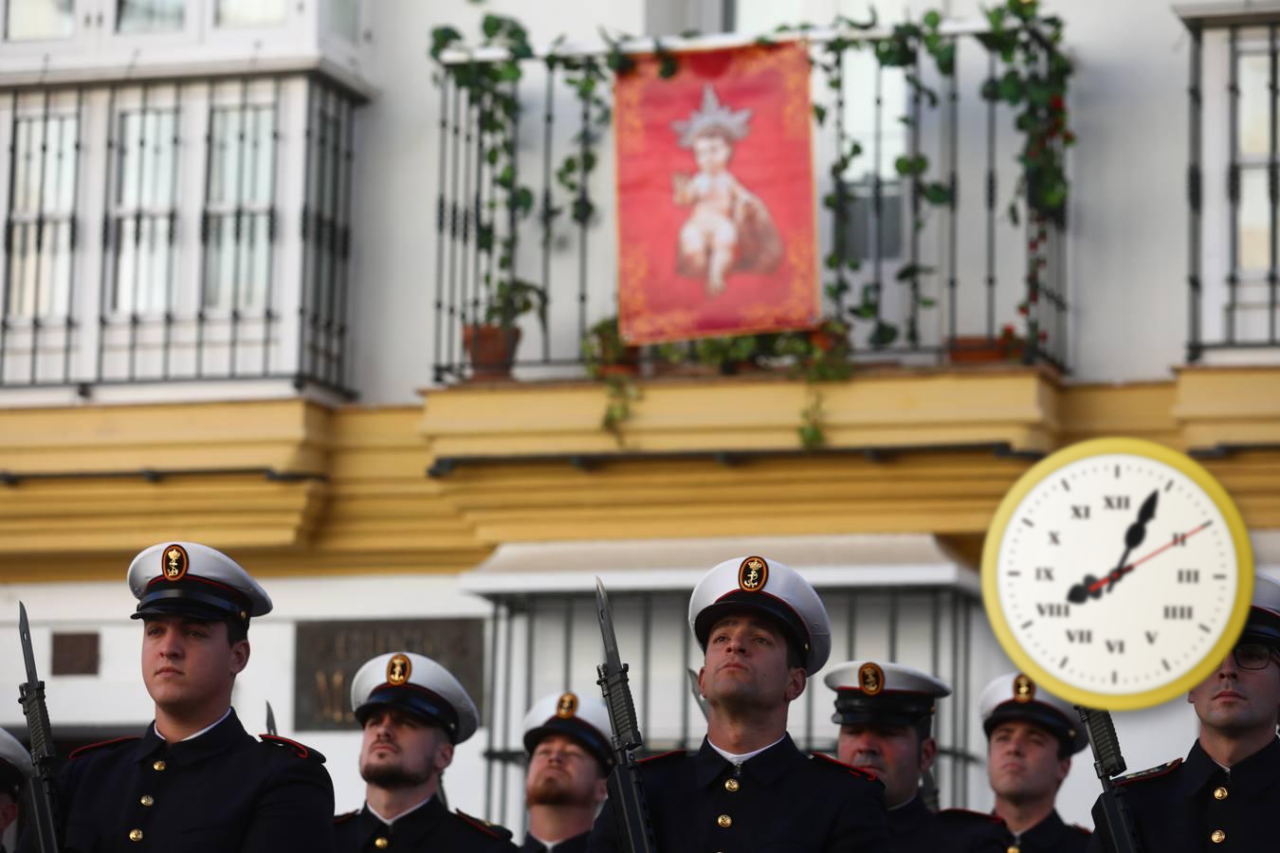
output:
8:04:10
